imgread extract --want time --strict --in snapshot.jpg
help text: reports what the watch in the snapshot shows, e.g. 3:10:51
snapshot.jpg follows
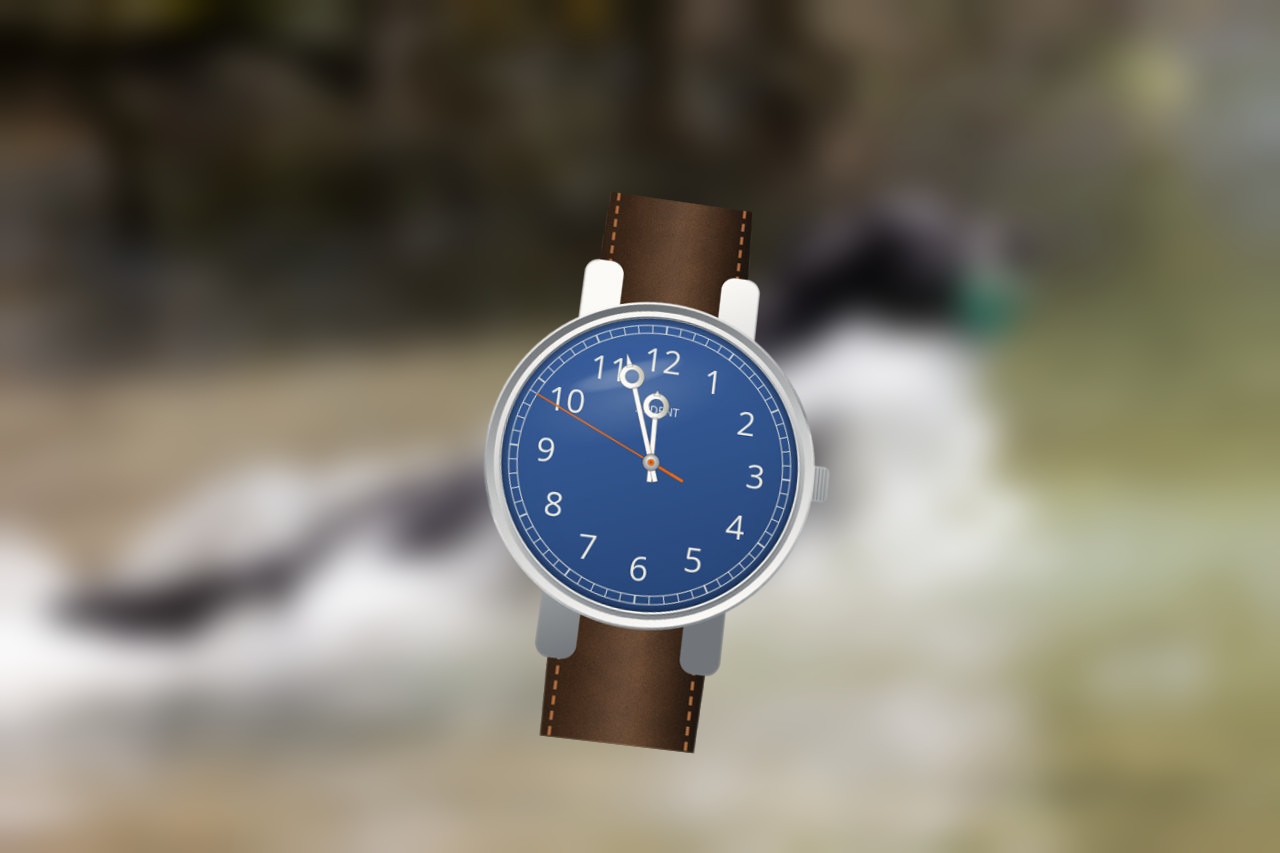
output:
11:56:49
